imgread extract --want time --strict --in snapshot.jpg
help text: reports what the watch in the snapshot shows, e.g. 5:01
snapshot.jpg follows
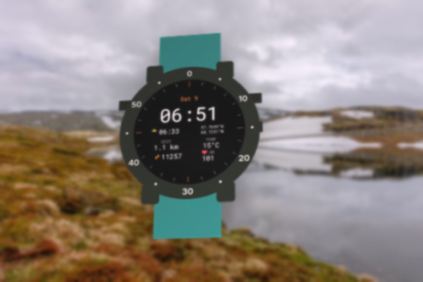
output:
6:51
